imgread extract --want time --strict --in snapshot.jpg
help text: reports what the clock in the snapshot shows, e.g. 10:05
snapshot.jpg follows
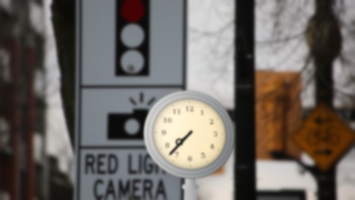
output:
7:37
